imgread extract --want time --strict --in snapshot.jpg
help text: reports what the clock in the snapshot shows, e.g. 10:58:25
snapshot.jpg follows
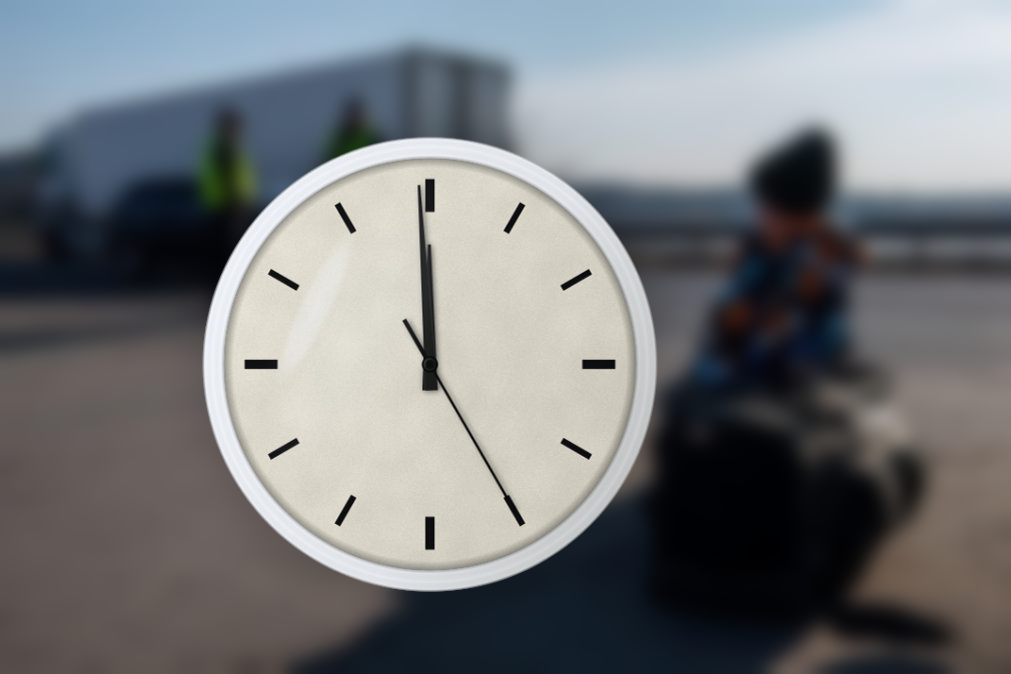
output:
11:59:25
